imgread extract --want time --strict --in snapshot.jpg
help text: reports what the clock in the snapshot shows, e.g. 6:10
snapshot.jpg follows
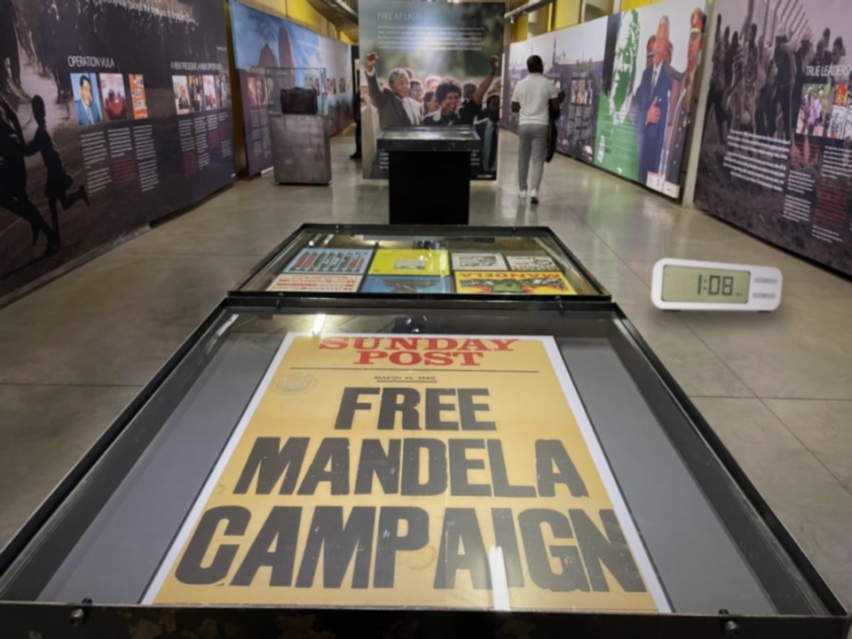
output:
1:08
